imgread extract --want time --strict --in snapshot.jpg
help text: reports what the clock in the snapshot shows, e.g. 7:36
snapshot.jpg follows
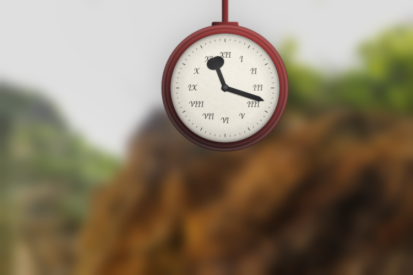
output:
11:18
